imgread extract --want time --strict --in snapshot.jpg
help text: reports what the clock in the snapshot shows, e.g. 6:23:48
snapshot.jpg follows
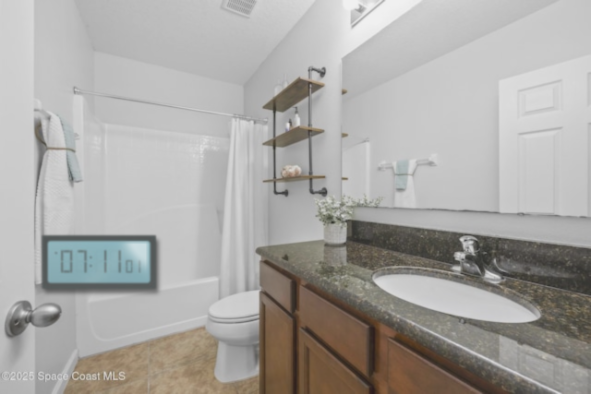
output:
7:11:01
